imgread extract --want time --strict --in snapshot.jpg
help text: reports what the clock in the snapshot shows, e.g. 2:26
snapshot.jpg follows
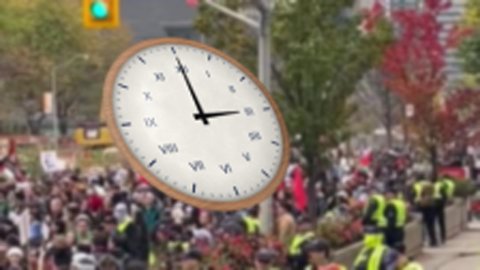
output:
3:00
